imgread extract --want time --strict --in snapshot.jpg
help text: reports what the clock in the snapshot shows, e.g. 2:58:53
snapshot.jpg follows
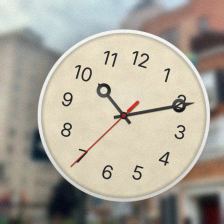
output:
10:10:35
